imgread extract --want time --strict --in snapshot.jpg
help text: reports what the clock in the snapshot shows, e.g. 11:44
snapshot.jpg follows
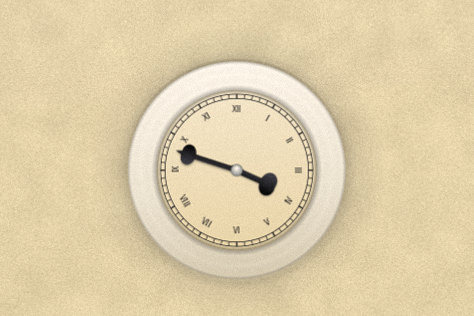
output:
3:48
